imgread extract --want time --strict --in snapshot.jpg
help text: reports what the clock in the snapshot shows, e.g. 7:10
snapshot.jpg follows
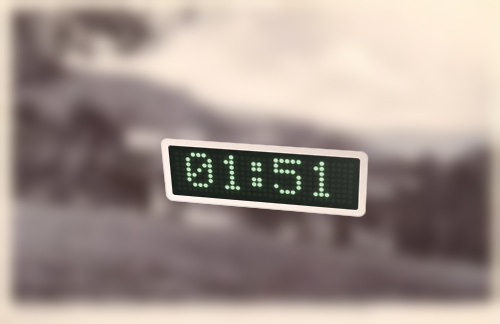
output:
1:51
